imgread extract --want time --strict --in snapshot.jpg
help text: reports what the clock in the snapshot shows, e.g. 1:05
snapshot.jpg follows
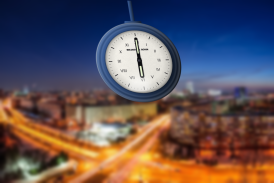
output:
6:00
